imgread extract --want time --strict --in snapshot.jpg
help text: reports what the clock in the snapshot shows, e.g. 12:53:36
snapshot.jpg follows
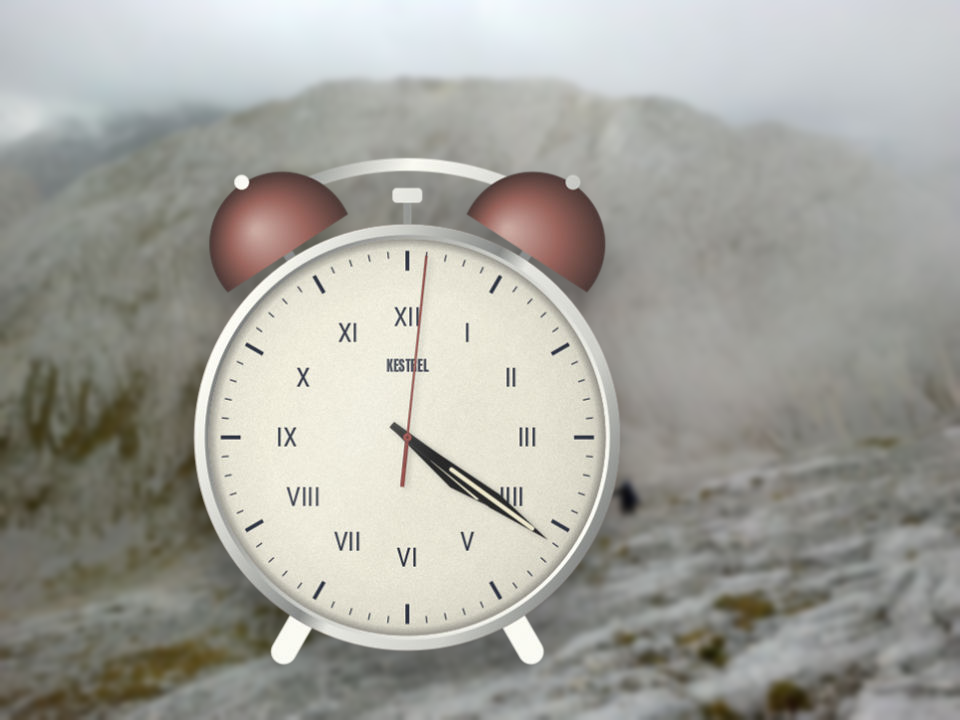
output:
4:21:01
